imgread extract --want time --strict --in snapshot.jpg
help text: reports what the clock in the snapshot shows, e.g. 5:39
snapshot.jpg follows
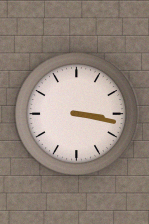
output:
3:17
